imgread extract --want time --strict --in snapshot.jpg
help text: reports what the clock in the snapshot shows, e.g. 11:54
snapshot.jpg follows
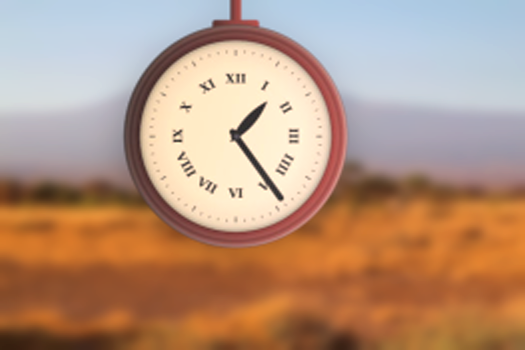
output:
1:24
